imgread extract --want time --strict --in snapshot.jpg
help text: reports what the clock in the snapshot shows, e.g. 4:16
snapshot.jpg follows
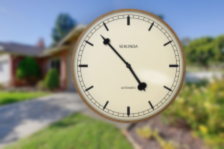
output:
4:53
